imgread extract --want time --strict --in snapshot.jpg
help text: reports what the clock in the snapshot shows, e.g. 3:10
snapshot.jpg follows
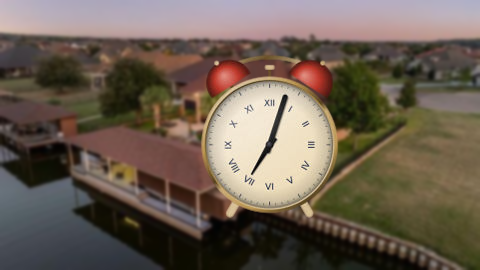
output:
7:03
